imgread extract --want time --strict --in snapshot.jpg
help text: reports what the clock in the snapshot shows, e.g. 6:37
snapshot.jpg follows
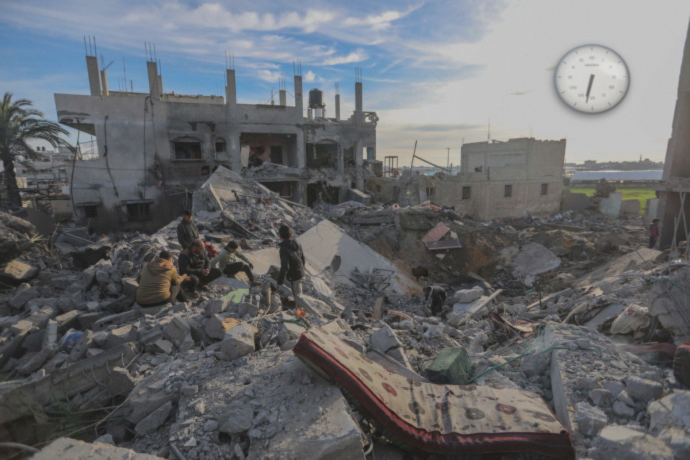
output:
6:32
